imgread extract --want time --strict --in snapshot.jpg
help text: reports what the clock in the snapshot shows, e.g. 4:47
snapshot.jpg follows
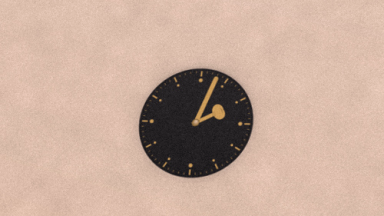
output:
2:03
